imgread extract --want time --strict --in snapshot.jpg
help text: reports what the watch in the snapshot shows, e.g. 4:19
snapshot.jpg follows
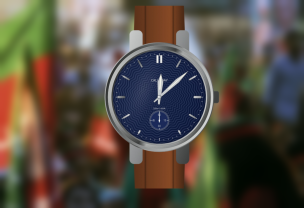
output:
12:08
